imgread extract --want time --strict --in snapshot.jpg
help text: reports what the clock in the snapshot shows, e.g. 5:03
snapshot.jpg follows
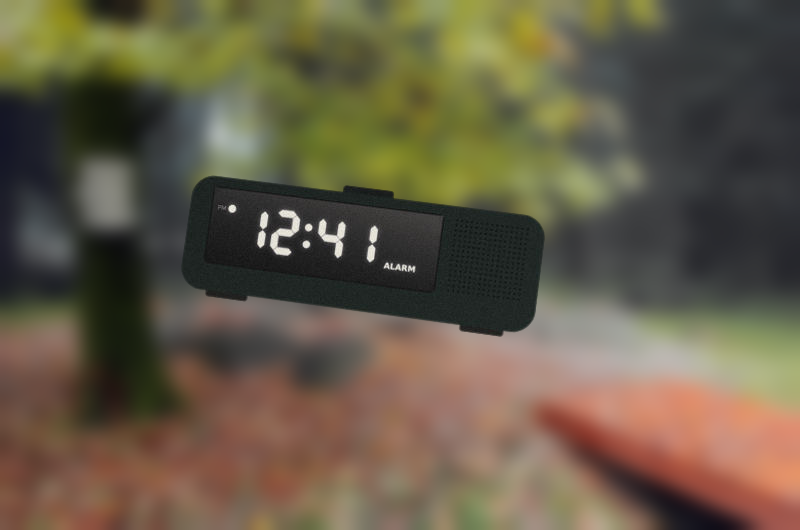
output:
12:41
